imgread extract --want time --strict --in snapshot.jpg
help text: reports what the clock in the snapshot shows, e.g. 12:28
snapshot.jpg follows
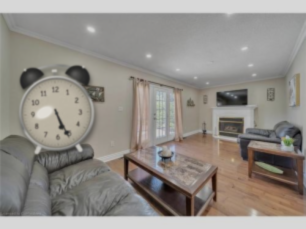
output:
5:26
